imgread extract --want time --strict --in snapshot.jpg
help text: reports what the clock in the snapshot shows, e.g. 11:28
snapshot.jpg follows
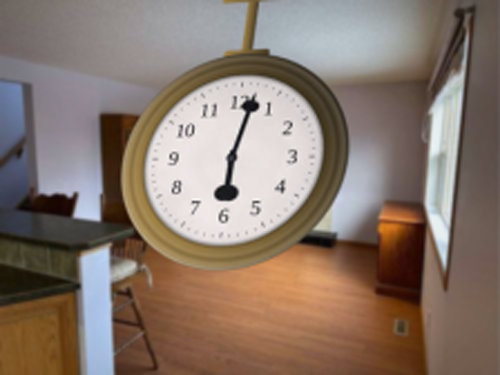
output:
6:02
